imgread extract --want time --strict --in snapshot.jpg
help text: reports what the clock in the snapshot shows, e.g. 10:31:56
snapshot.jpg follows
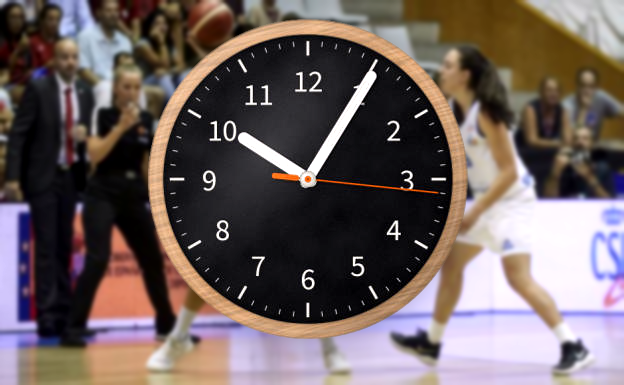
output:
10:05:16
